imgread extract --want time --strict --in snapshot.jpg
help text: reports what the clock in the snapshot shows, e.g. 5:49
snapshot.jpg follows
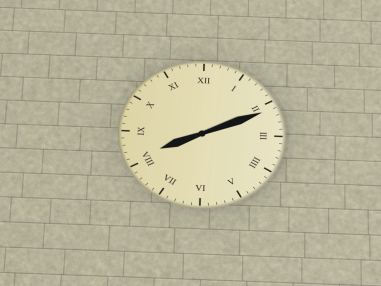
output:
8:11
